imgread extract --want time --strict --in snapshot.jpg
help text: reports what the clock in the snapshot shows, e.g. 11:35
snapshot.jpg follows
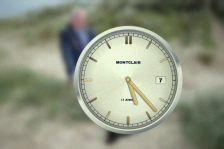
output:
5:23
